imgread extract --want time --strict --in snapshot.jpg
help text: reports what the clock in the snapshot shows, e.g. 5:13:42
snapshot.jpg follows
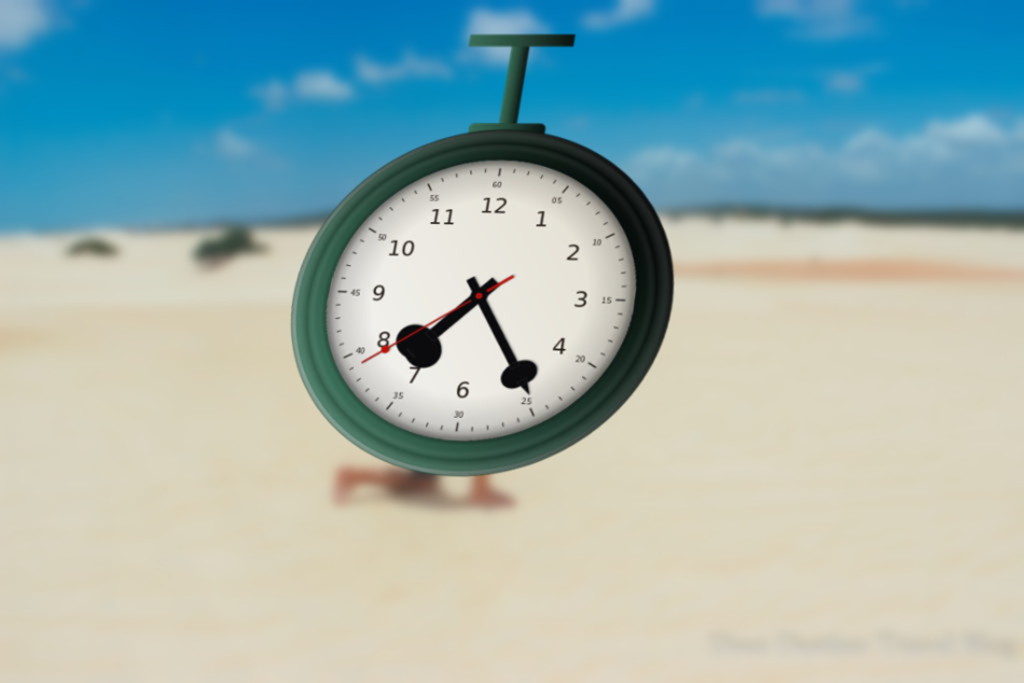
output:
7:24:39
